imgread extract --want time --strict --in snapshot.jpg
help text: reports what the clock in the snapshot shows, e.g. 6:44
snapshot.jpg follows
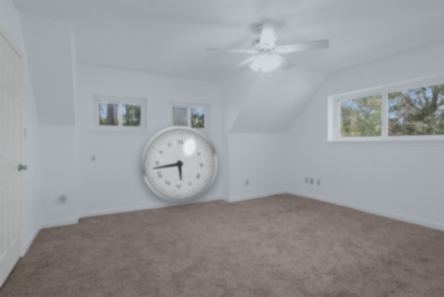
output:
5:43
